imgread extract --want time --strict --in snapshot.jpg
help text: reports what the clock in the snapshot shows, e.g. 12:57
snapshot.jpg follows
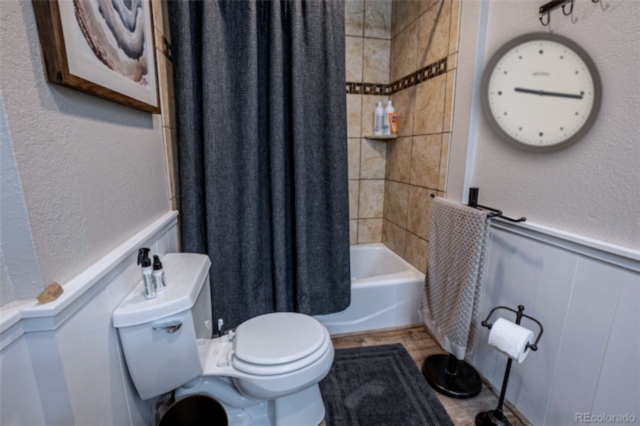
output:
9:16
